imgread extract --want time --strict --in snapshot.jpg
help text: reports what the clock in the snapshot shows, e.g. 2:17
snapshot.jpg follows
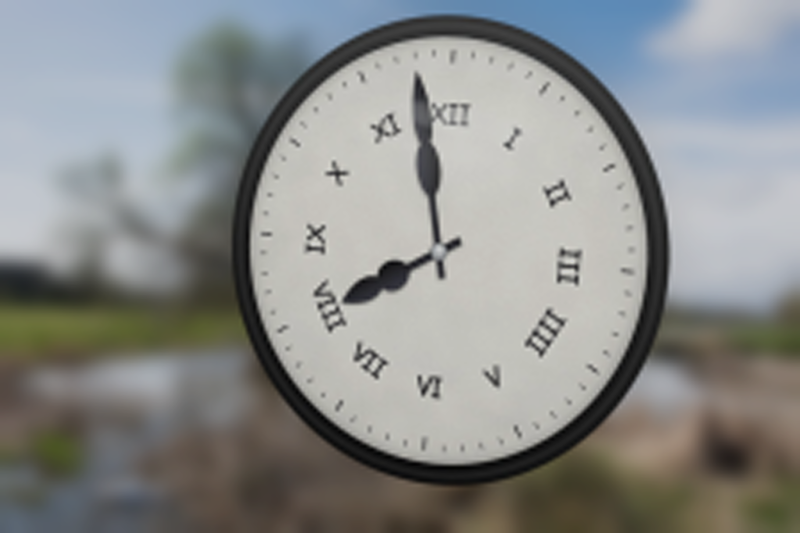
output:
7:58
